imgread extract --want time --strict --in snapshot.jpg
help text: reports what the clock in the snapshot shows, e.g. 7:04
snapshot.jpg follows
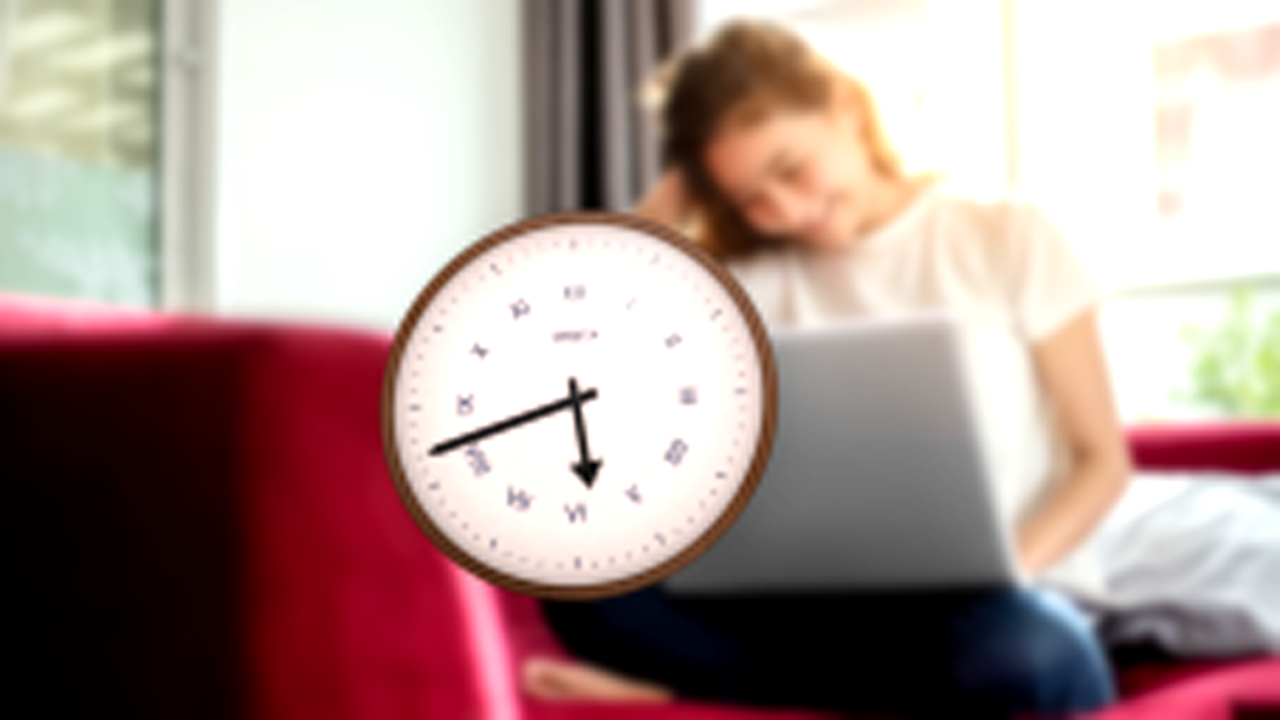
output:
5:42
